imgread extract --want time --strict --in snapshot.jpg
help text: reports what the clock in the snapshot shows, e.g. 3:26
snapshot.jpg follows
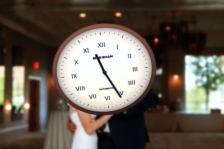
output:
11:26
